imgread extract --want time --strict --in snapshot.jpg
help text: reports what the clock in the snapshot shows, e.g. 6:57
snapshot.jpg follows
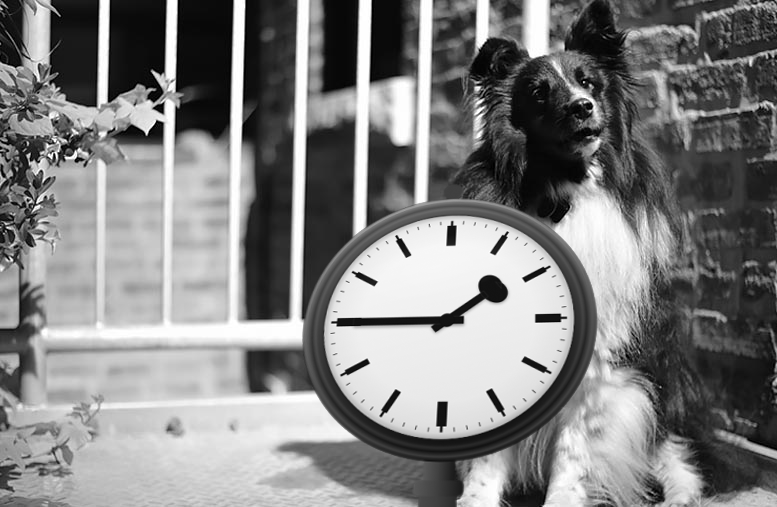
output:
1:45
